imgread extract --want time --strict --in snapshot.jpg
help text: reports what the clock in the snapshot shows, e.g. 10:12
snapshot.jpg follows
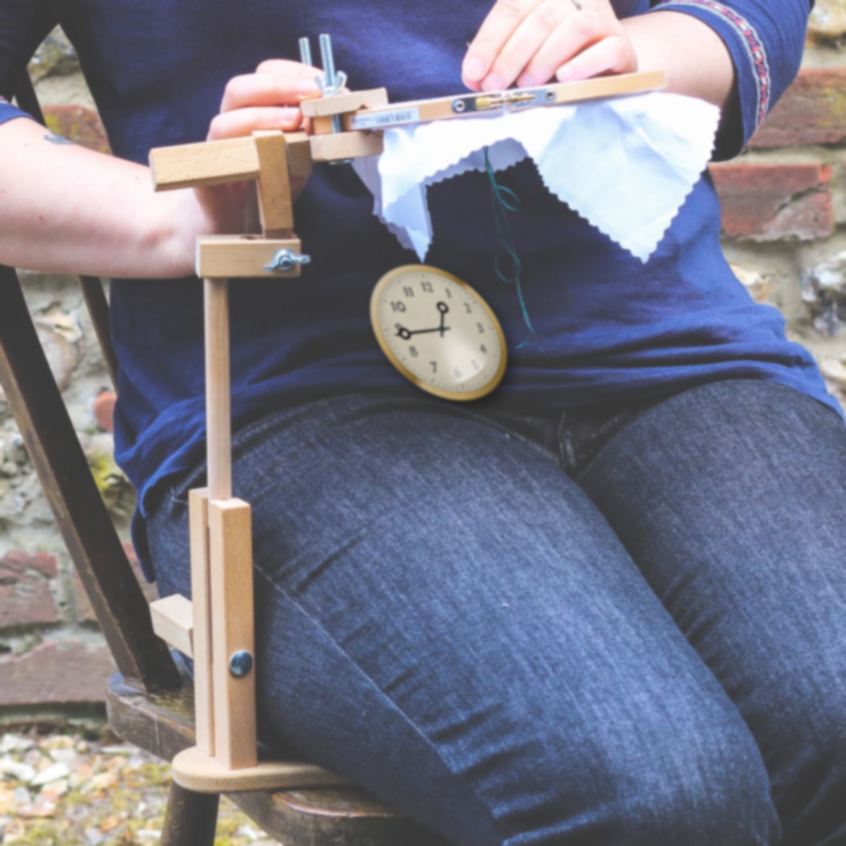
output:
12:44
